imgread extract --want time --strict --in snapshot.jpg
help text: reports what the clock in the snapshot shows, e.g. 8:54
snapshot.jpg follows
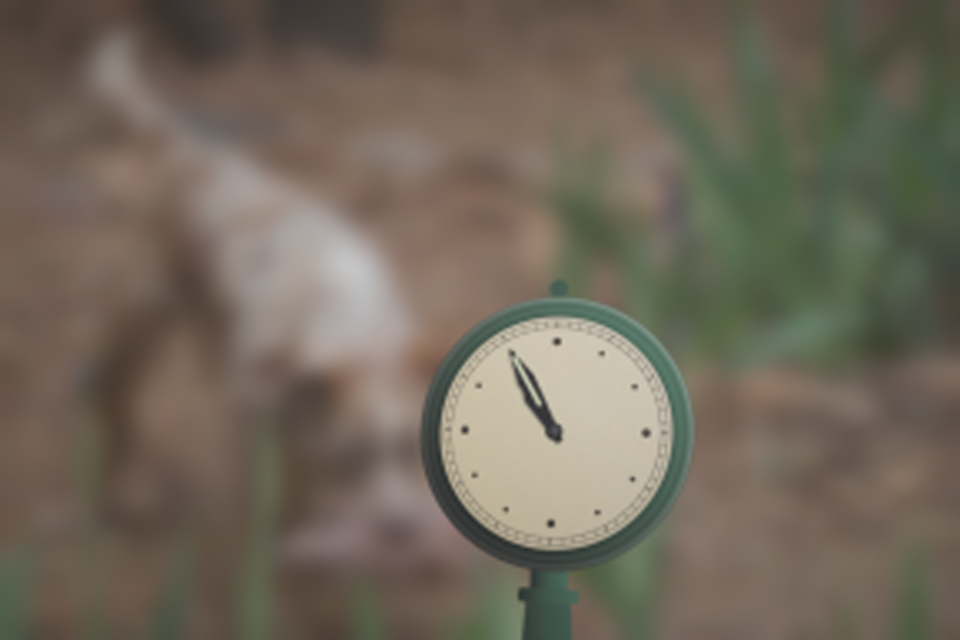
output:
10:55
